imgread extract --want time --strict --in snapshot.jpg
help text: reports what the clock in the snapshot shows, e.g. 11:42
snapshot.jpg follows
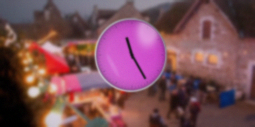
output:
11:25
